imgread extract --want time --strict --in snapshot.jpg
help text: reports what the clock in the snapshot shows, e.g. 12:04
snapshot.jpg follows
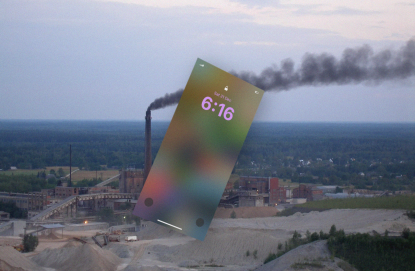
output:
6:16
